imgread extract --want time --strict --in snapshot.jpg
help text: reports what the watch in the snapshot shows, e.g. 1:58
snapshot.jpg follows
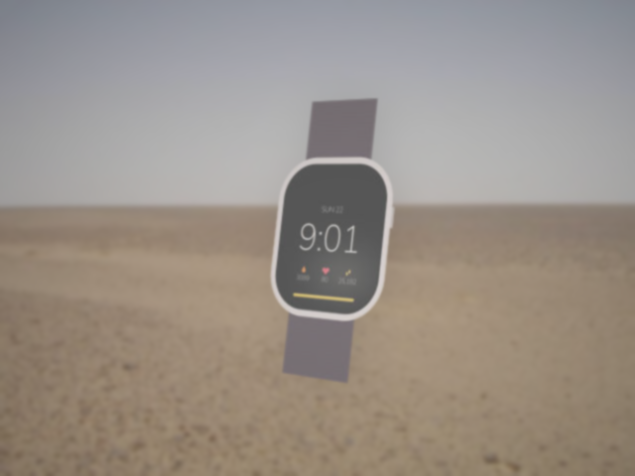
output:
9:01
